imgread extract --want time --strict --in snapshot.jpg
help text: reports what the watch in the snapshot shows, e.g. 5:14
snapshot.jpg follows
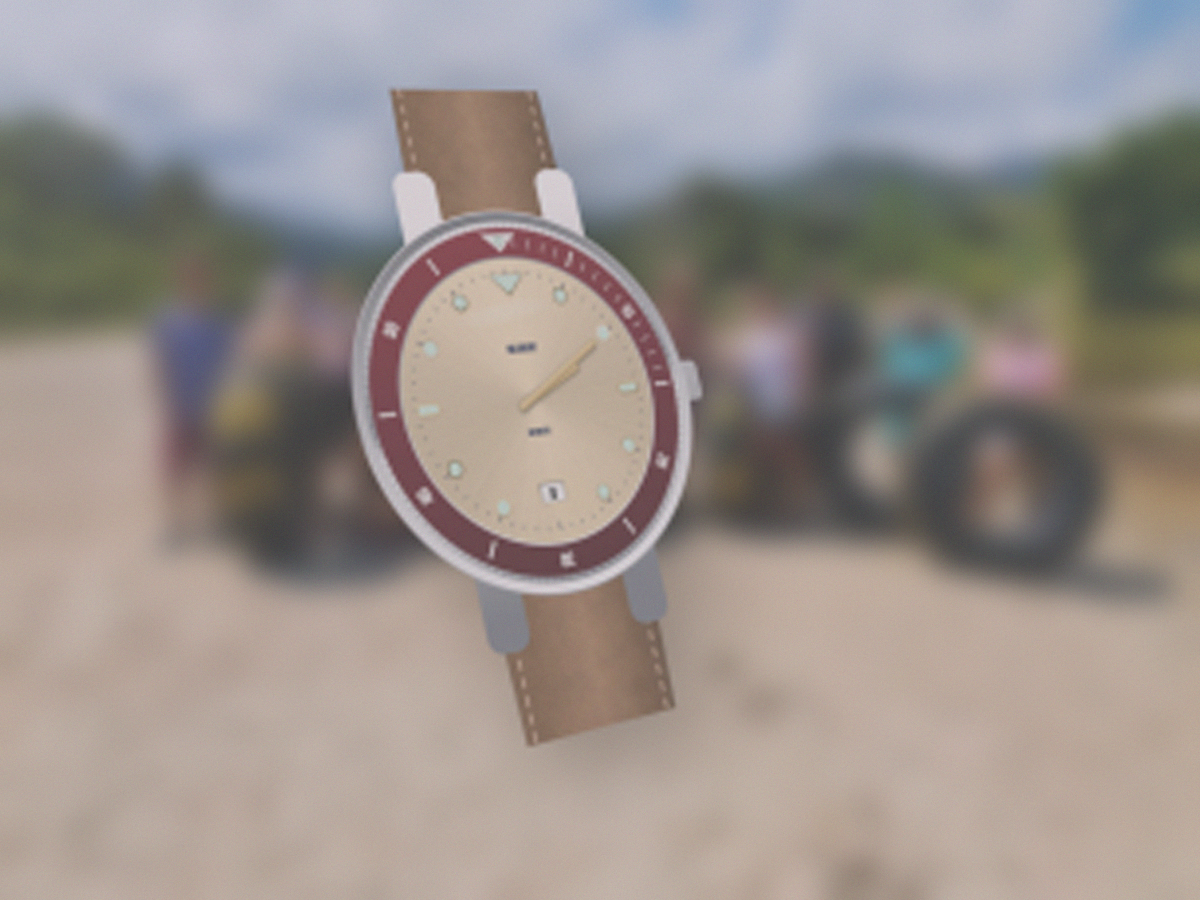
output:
2:10
